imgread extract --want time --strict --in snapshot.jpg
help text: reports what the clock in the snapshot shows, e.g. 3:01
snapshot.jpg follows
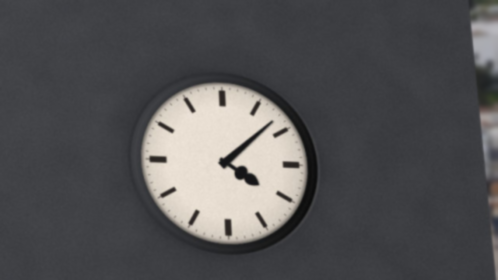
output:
4:08
